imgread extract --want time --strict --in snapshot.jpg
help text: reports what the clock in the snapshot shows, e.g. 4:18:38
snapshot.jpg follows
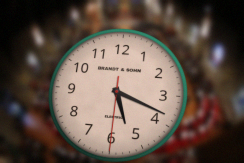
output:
5:18:30
